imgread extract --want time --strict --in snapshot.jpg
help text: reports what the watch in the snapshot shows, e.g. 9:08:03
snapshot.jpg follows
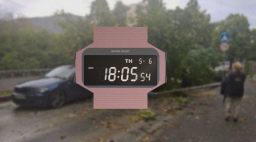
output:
18:05:54
